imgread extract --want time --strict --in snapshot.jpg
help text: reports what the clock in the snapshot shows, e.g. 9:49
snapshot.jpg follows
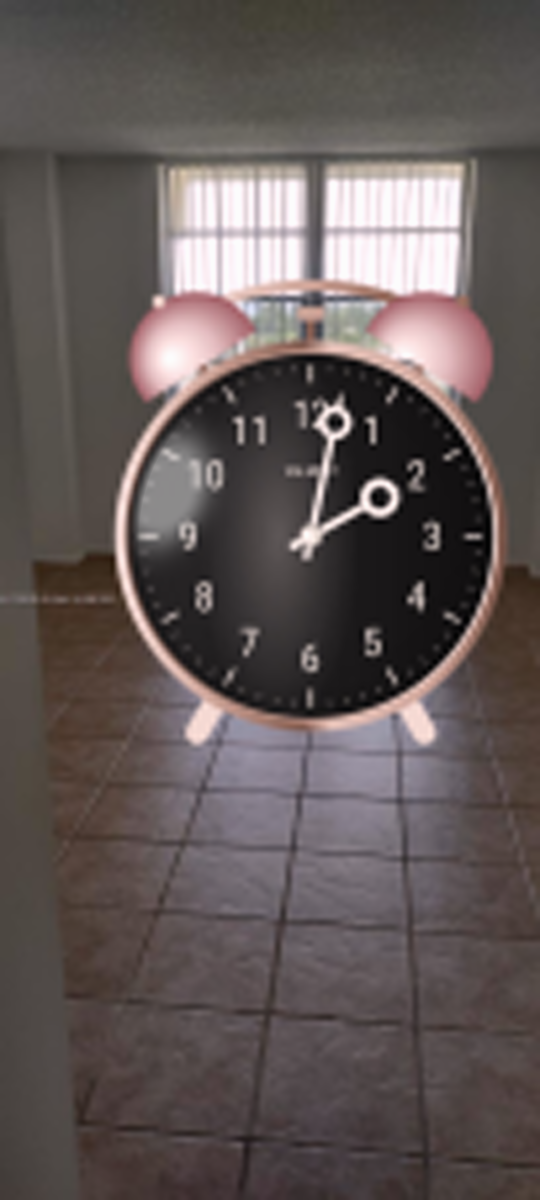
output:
2:02
